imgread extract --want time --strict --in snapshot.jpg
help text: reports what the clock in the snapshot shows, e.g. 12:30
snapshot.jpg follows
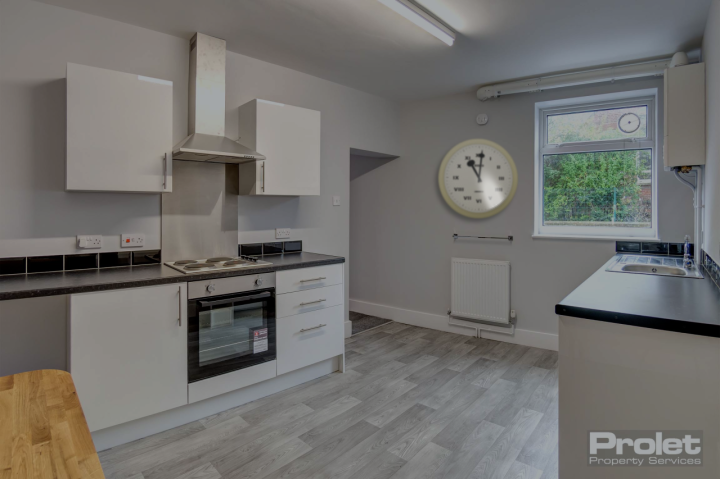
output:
11:01
